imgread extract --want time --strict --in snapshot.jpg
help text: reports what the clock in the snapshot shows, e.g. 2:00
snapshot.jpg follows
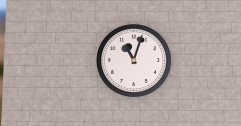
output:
11:03
